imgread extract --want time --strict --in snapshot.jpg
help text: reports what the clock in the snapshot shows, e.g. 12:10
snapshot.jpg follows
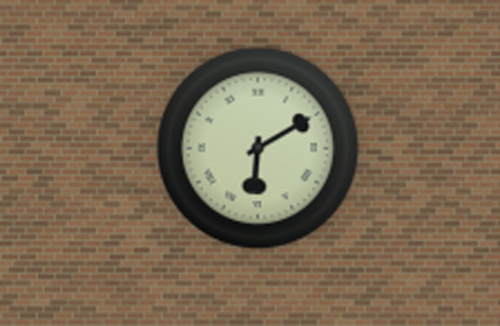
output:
6:10
